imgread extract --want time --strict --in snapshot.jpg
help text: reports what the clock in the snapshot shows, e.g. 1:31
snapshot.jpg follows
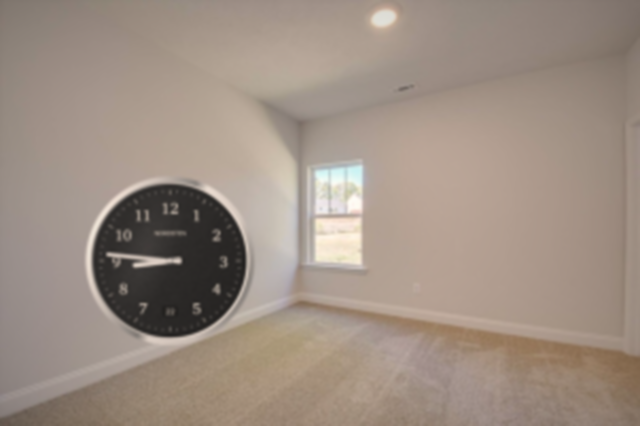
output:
8:46
